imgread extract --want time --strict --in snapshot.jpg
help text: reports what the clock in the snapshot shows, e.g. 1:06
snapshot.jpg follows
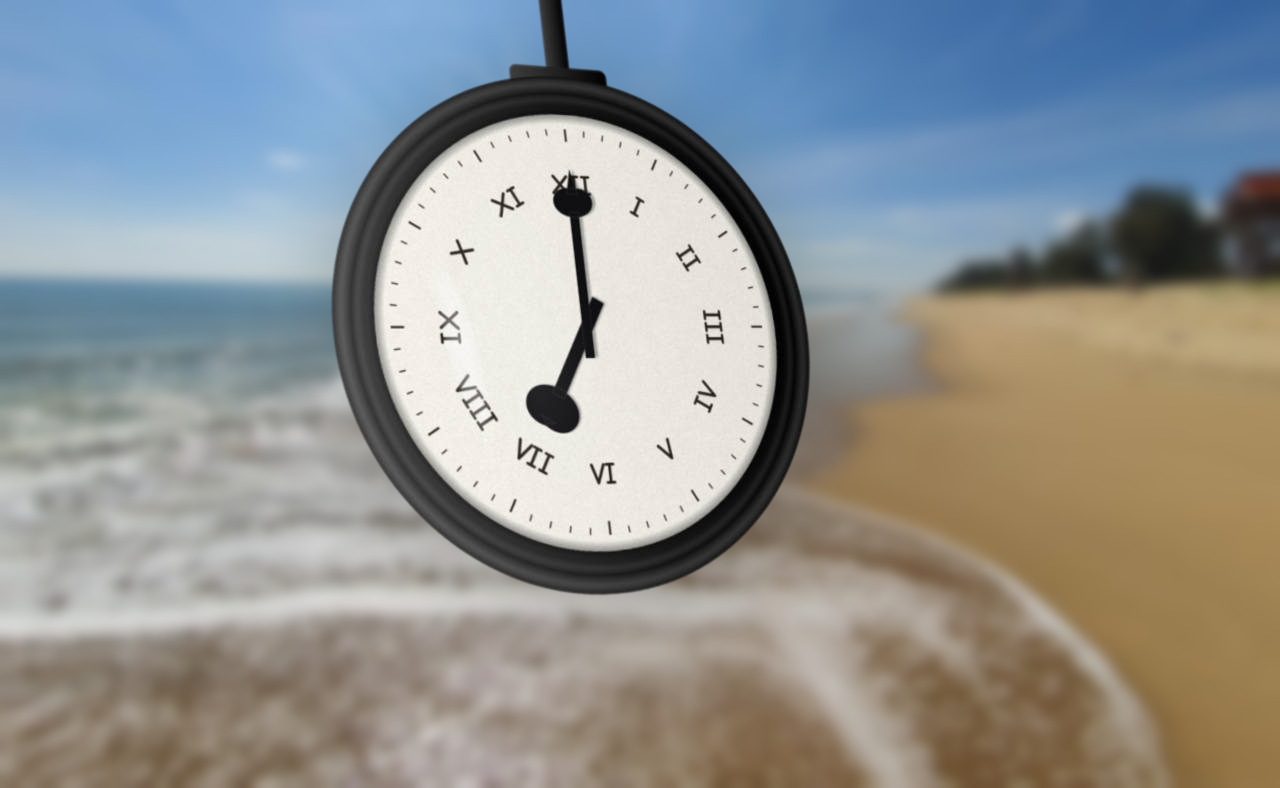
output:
7:00
